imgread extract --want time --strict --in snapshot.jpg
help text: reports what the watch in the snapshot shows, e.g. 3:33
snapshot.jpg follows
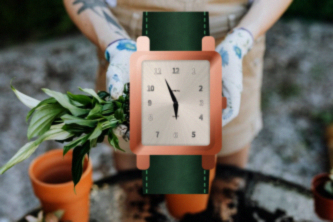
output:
5:56
